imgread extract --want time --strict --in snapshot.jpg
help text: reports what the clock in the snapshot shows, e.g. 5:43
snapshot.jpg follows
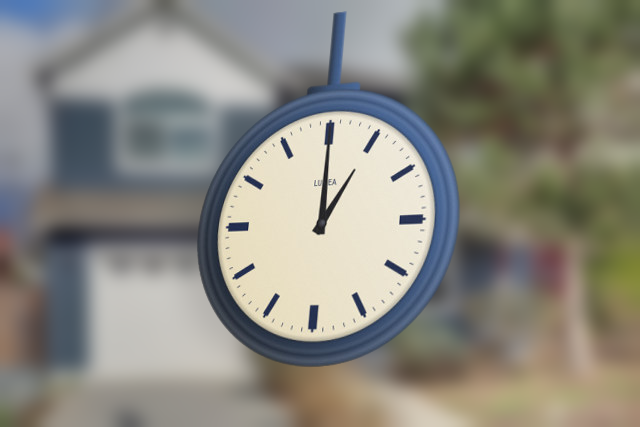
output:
1:00
